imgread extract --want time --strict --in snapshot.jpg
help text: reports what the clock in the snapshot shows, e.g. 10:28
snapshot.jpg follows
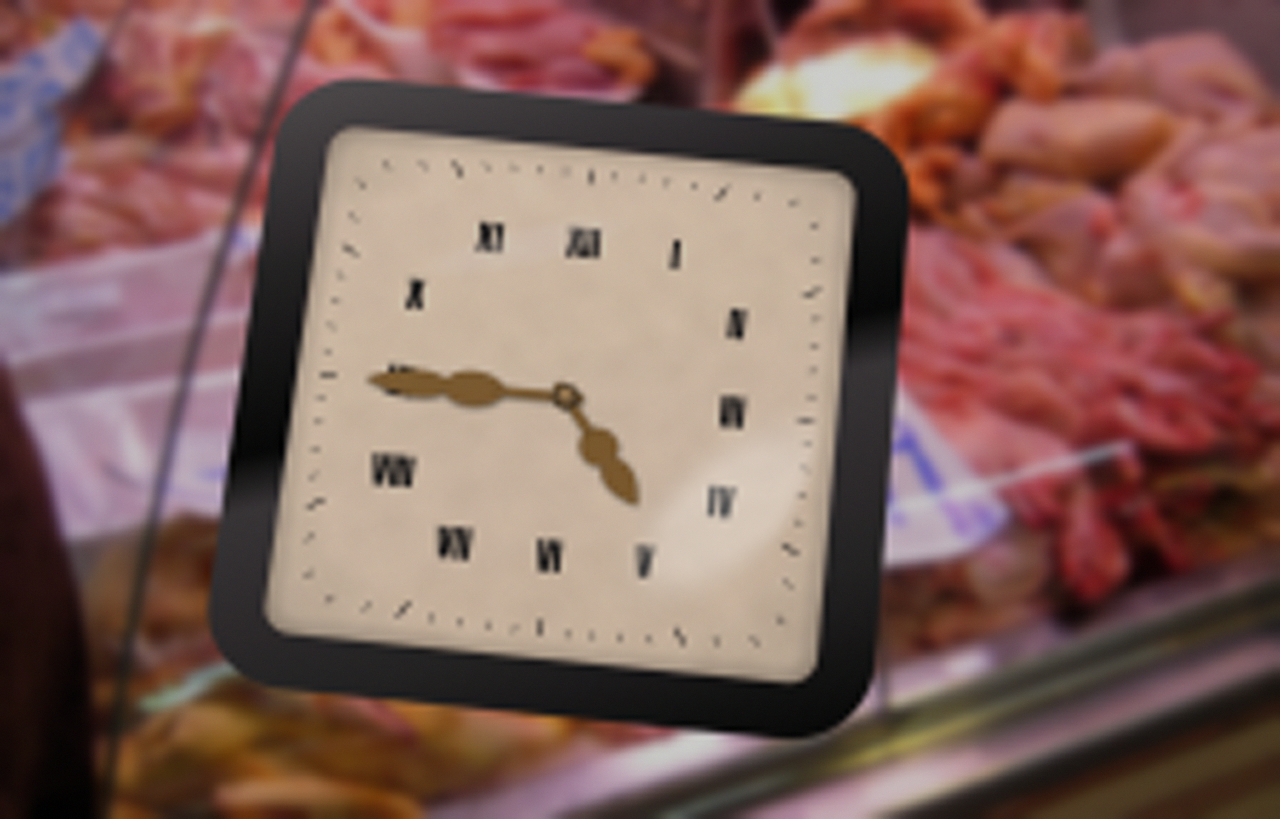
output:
4:45
